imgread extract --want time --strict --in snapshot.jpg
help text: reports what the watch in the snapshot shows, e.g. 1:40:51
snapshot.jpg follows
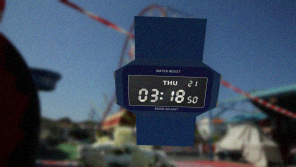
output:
3:18:50
